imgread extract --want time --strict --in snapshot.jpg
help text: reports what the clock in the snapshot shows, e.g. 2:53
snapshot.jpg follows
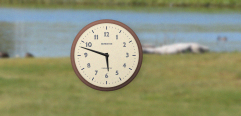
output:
5:48
